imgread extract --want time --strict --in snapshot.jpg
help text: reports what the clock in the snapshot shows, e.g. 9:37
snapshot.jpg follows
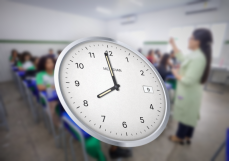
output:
7:59
